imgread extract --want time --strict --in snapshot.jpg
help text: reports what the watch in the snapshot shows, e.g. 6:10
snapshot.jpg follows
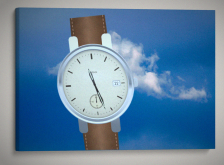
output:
11:27
